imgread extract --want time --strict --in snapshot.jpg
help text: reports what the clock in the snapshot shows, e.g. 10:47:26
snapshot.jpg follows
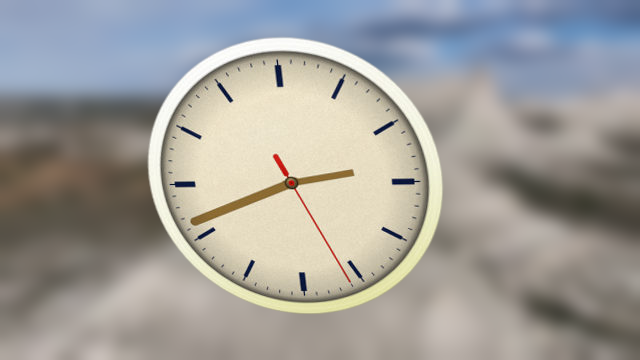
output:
2:41:26
